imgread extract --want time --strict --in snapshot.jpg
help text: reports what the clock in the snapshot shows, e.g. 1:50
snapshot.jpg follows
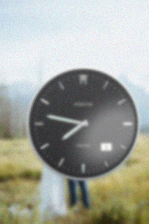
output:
7:47
